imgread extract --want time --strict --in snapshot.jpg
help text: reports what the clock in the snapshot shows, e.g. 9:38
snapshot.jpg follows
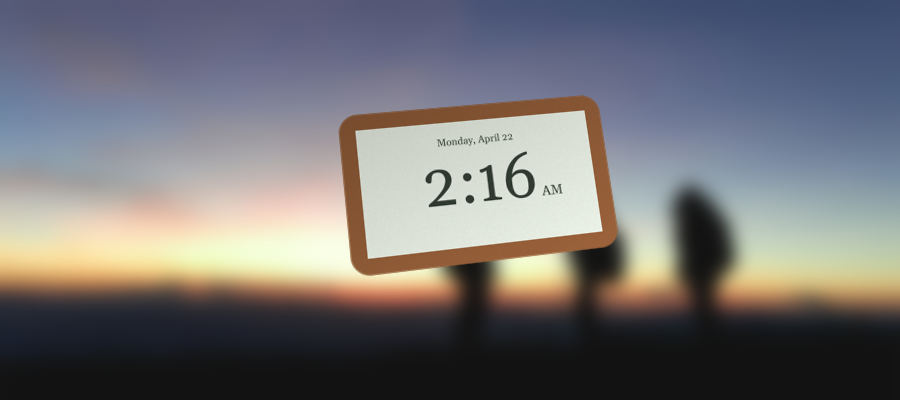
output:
2:16
